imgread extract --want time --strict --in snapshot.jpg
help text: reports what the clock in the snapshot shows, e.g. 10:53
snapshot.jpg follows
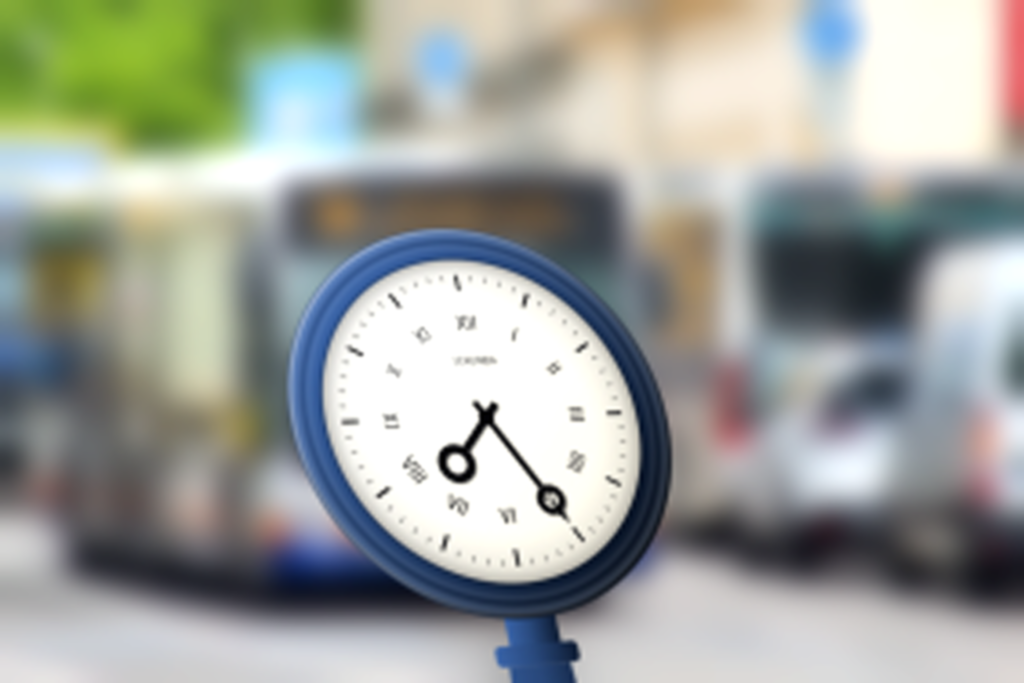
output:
7:25
